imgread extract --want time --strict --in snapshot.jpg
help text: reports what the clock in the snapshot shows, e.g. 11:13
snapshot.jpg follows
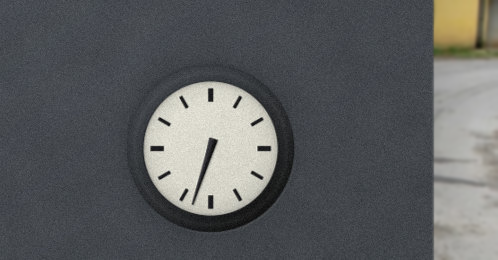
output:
6:33
